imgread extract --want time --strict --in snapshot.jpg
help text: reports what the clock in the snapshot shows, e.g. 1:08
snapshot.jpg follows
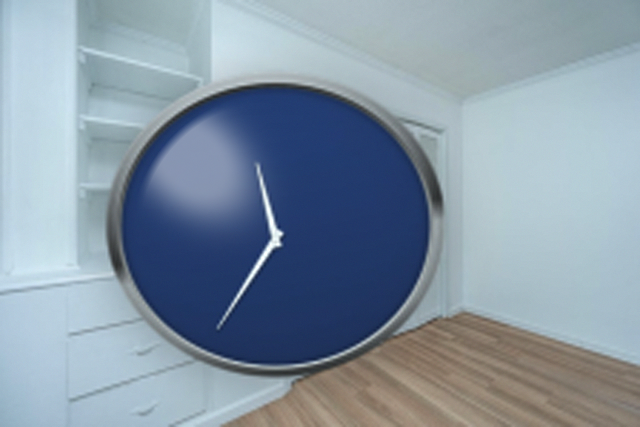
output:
11:35
